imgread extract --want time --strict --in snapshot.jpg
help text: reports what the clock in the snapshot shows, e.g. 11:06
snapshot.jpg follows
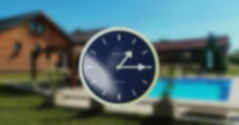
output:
1:15
